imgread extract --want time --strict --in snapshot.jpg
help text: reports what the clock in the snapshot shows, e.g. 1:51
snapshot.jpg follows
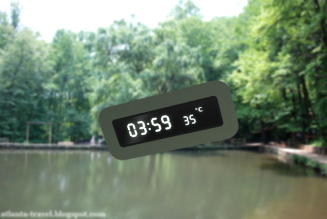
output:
3:59
